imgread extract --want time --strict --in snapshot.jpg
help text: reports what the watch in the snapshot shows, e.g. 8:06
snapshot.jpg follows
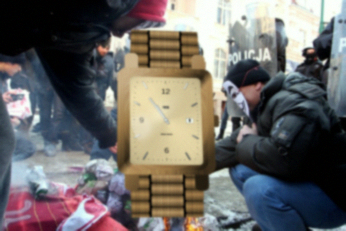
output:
10:54
